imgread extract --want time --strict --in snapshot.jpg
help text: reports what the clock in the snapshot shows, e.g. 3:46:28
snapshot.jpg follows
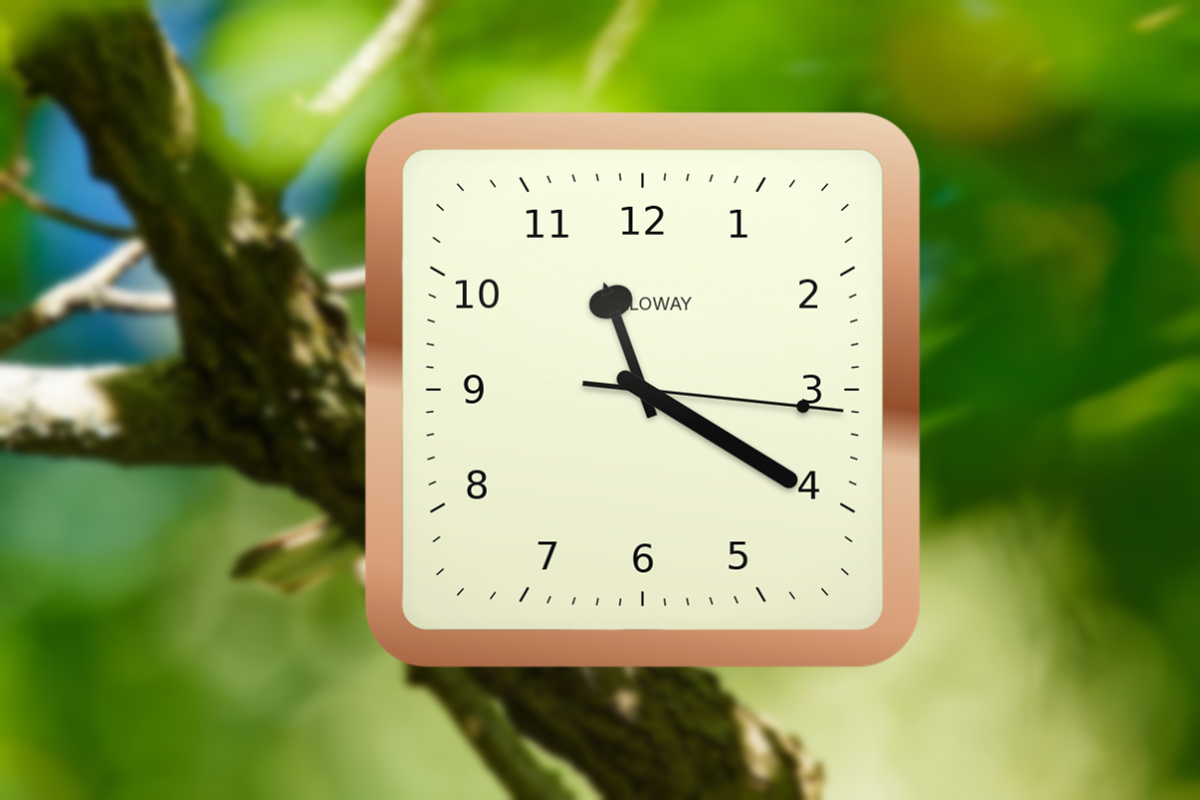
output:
11:20:16
